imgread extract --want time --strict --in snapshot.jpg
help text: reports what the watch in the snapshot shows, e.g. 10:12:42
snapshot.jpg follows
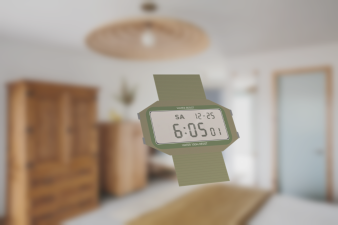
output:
6:05:01
